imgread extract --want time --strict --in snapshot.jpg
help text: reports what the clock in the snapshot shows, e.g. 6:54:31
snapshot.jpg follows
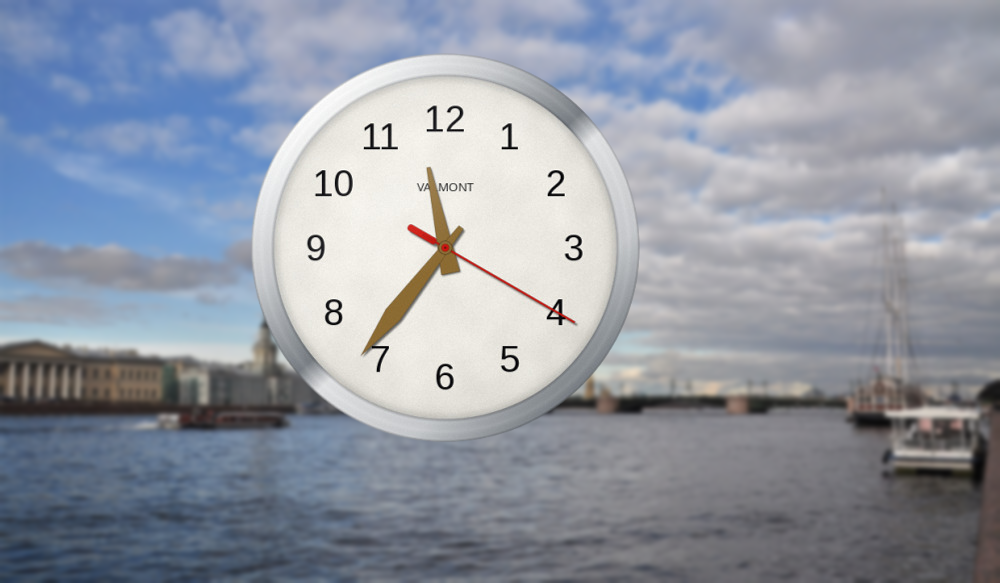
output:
11:36:20
